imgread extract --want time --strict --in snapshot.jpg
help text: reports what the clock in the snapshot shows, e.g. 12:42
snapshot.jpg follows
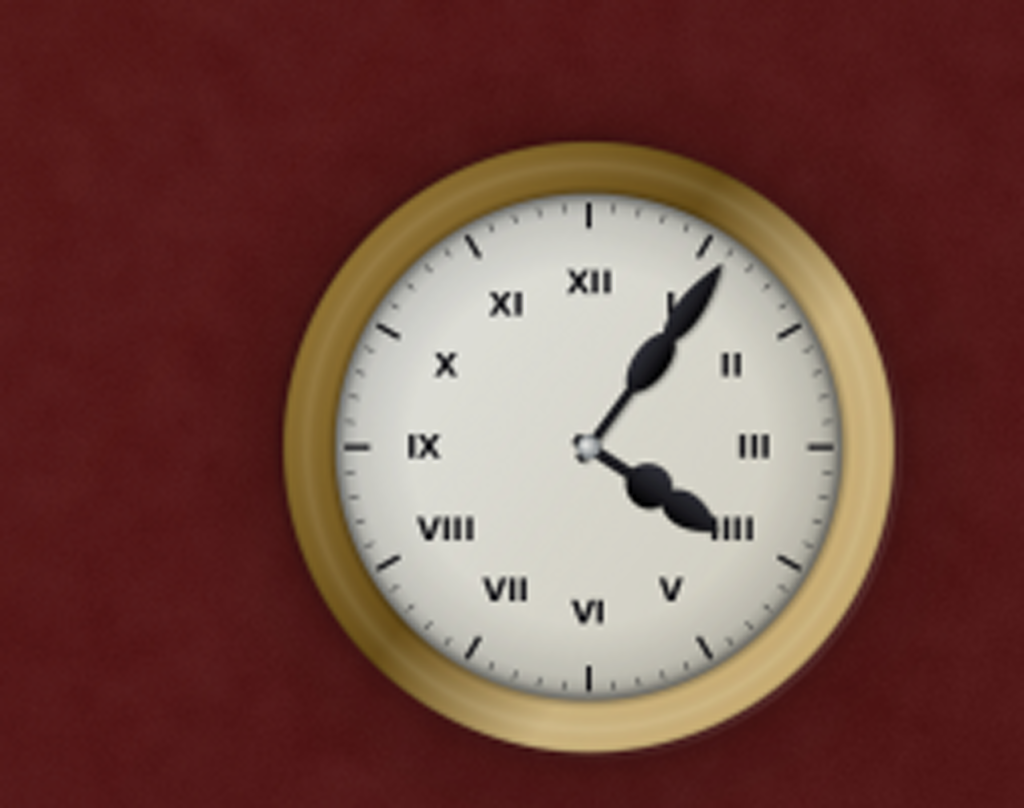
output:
4:06
